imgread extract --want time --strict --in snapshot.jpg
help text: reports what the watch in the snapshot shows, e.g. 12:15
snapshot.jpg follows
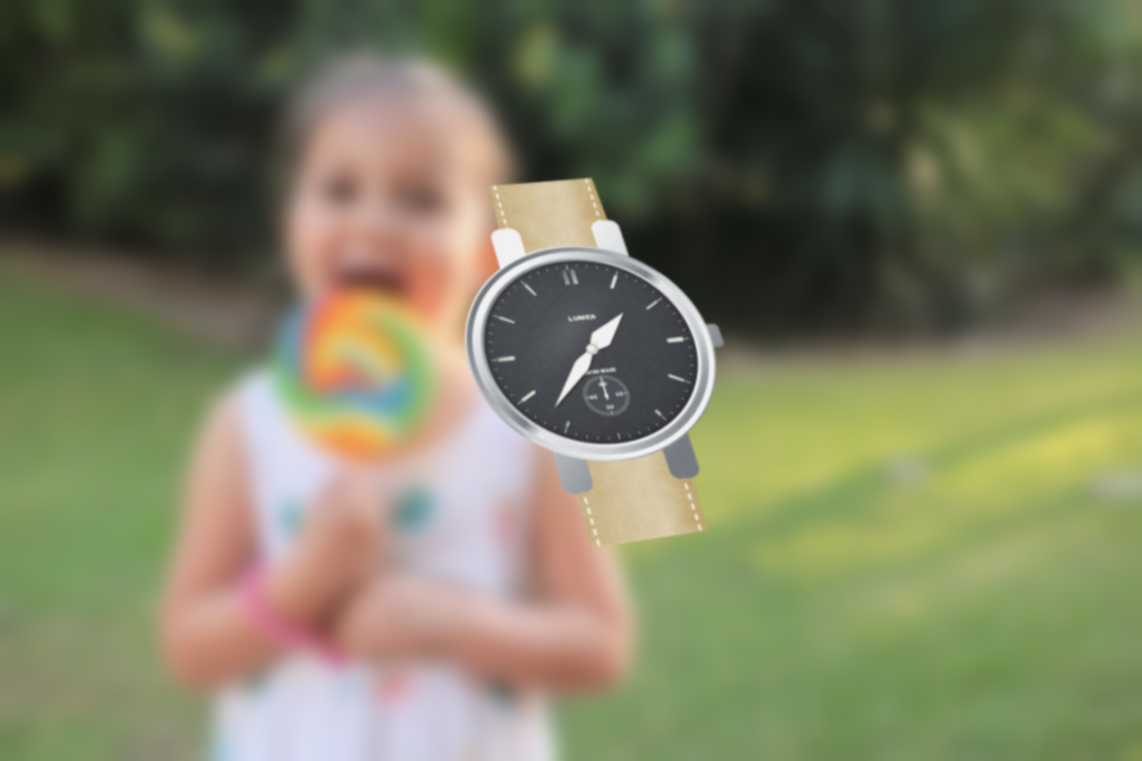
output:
1:37
